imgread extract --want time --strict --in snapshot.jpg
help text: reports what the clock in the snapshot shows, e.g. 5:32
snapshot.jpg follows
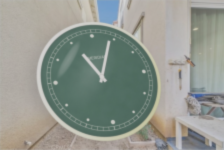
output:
11:04
